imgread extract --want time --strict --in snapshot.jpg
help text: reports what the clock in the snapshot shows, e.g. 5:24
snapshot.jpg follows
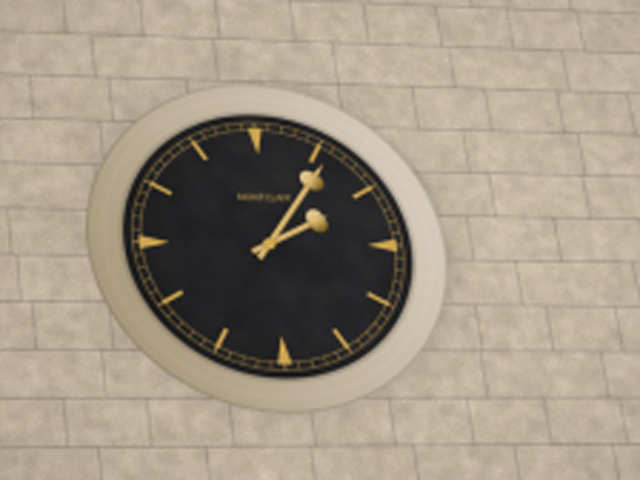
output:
2:06
